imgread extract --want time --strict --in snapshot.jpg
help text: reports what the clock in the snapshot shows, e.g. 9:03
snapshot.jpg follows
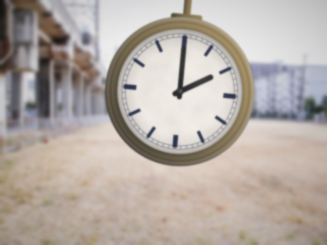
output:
2:00
